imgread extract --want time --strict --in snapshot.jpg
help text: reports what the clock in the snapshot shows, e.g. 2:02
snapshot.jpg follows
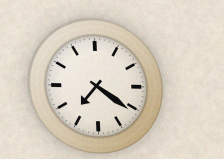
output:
7:21
